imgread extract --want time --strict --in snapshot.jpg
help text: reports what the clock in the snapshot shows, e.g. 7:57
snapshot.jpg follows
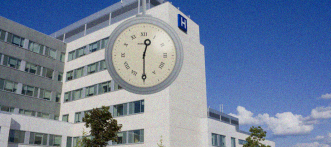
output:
12:30
